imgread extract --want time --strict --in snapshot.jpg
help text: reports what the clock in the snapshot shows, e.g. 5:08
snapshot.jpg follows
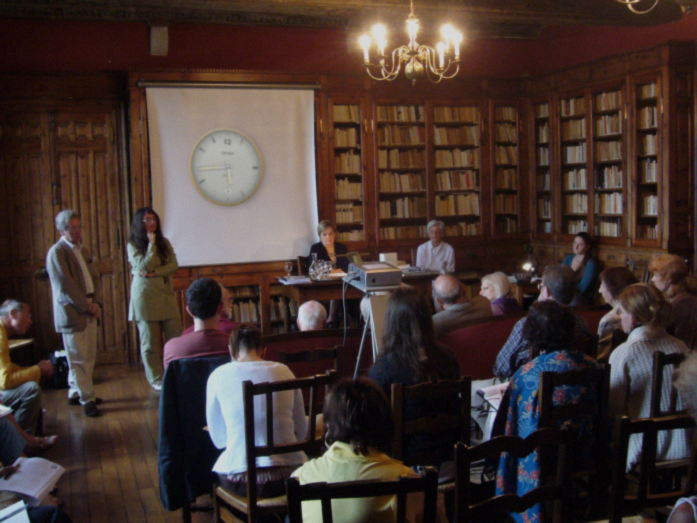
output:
5:44
